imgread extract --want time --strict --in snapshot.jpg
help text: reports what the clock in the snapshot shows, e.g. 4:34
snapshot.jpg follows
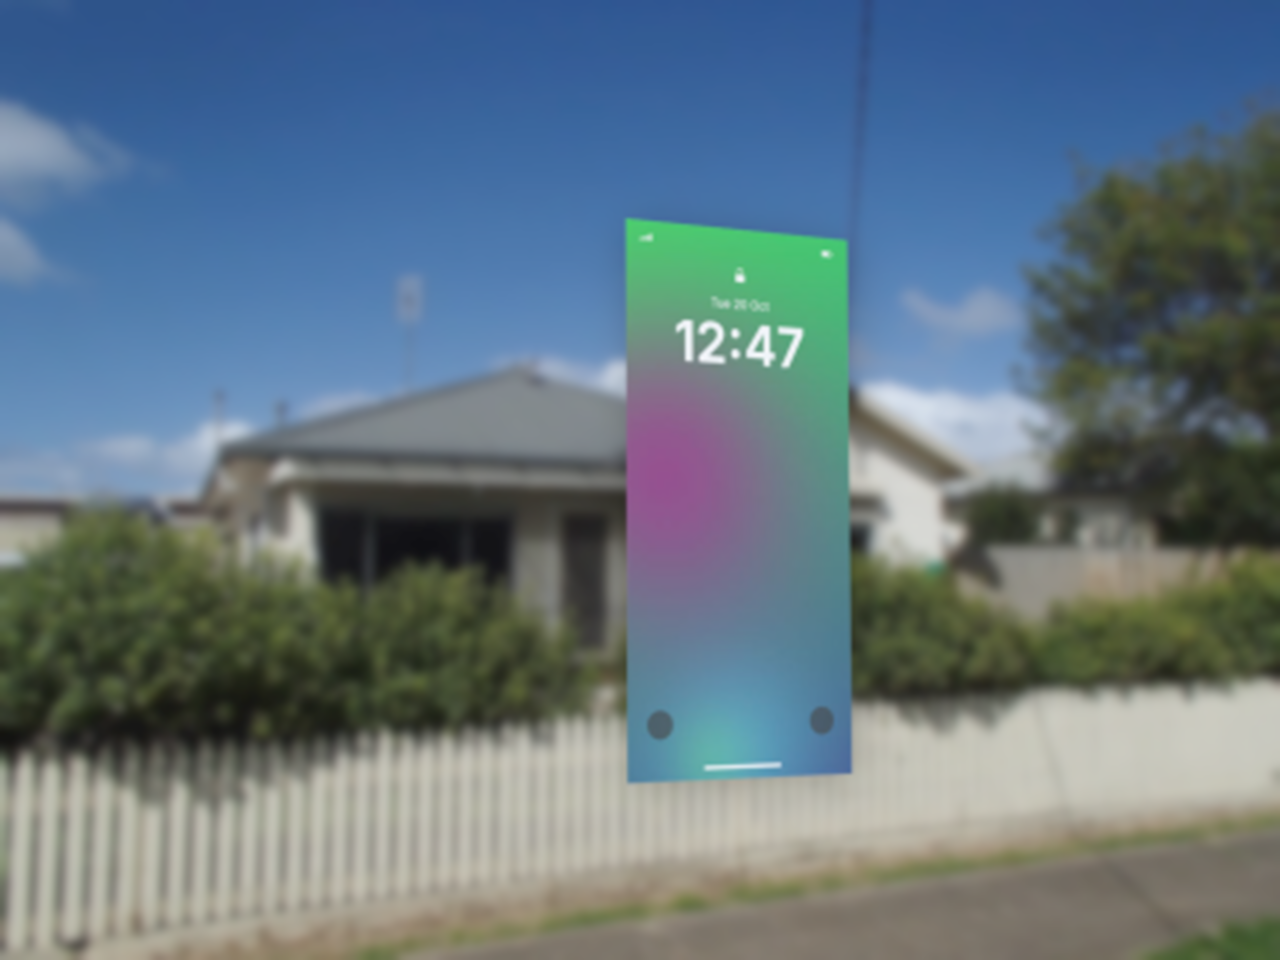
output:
12:47
